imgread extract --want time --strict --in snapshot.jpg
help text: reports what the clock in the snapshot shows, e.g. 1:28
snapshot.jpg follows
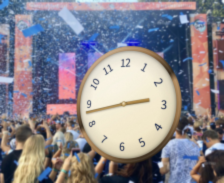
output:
2:43
